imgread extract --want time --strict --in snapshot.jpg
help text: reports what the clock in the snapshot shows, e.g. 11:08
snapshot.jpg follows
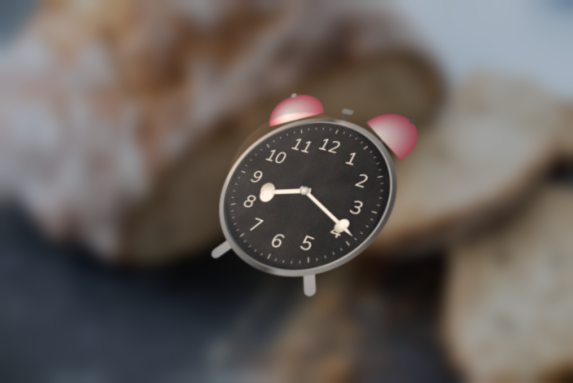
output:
8:19
